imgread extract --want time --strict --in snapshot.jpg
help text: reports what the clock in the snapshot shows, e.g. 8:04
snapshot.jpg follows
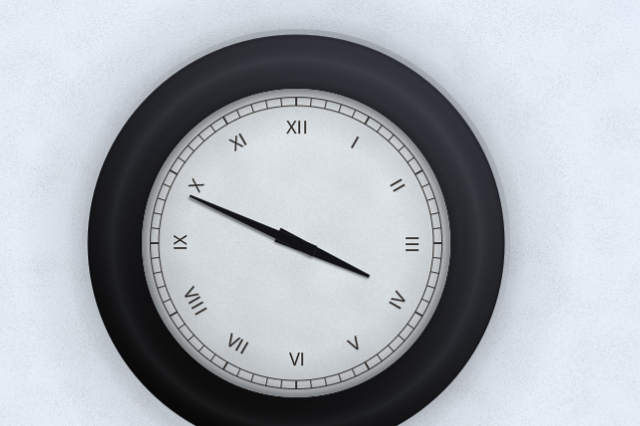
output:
3:49
